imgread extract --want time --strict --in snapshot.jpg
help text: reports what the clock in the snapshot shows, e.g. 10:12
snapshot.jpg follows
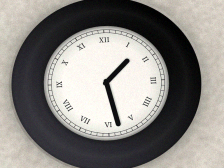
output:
1:28
